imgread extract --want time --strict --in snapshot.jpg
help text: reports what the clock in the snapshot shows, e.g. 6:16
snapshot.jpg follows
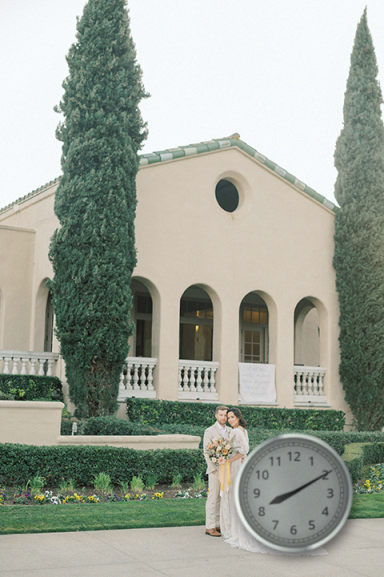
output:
8:10
